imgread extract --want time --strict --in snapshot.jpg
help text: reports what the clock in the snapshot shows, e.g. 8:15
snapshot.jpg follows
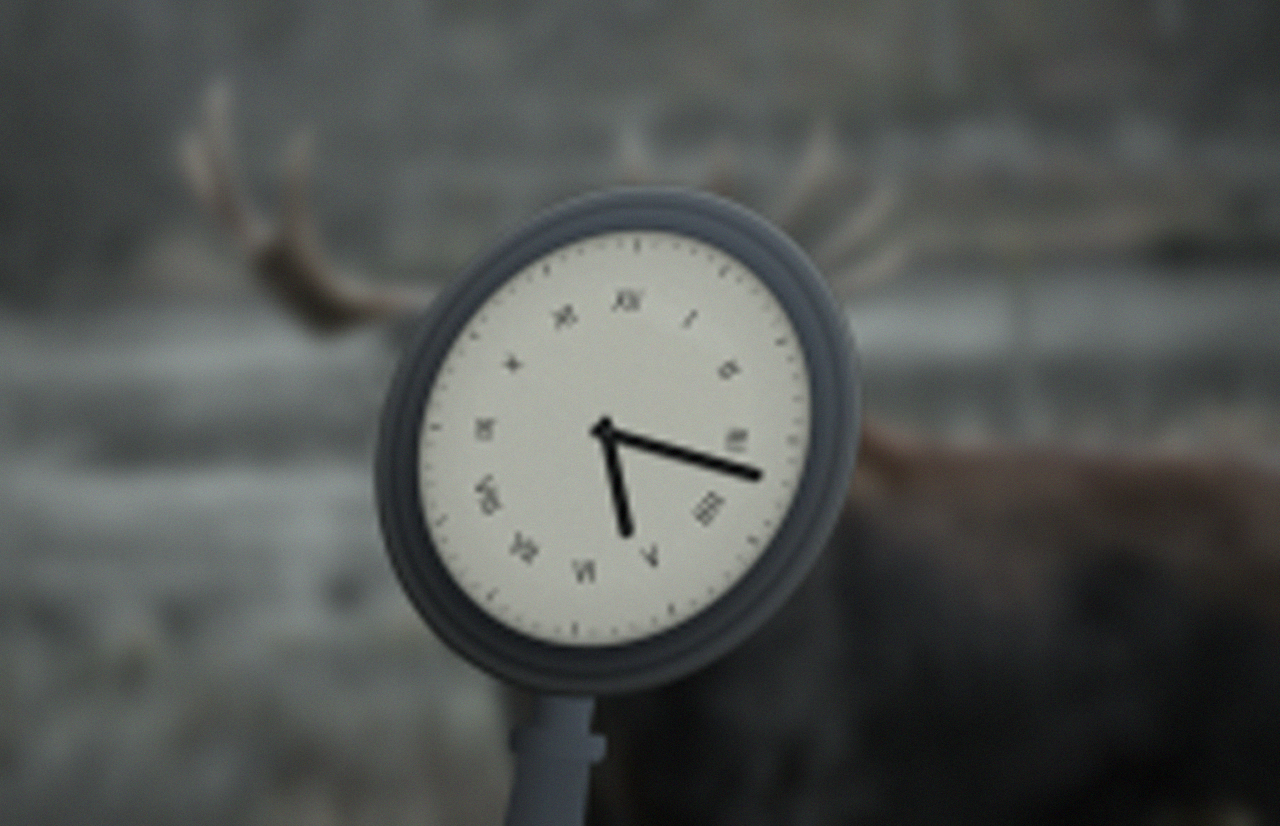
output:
5:17
